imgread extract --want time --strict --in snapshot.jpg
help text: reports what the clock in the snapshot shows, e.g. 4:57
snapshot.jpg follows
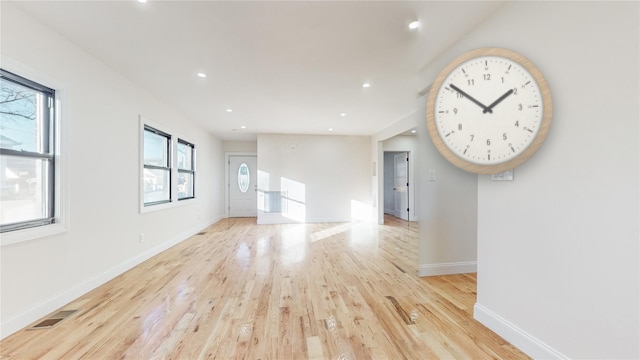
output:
1:51
